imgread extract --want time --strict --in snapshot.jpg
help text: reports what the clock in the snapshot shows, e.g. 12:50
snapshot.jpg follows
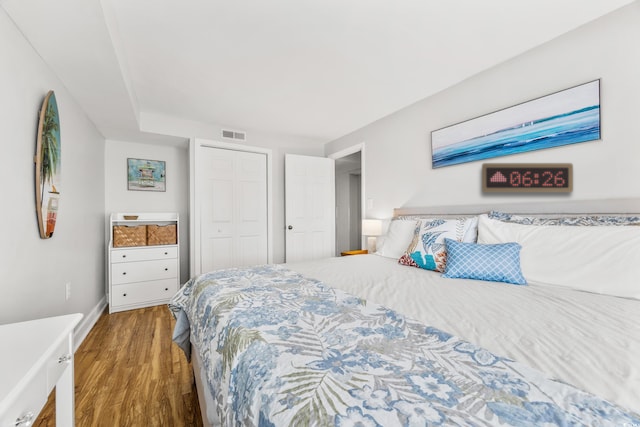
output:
6:26
